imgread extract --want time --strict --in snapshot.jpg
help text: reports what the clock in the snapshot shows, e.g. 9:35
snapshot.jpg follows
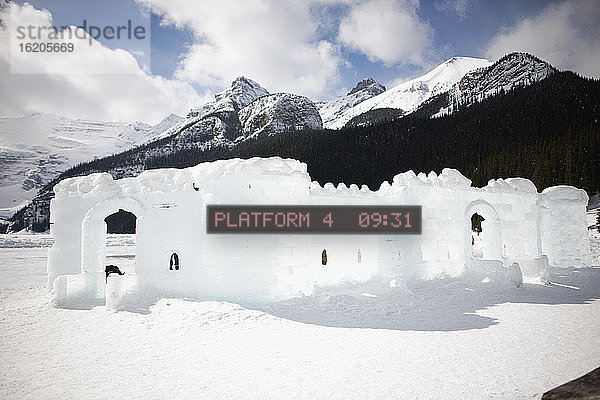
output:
9:31
